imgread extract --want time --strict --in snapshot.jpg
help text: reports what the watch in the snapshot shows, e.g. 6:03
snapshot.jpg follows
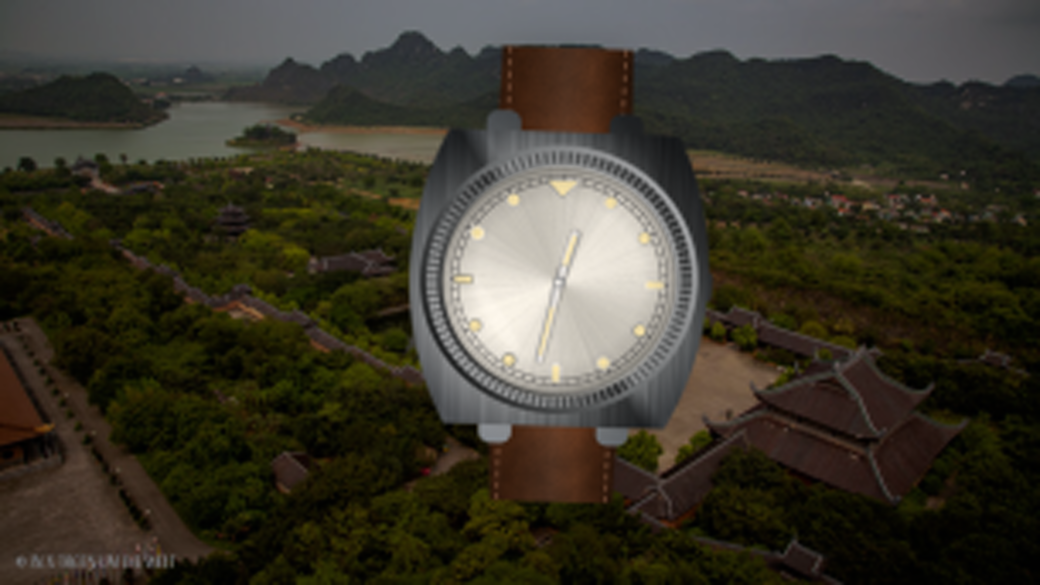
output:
12:32
